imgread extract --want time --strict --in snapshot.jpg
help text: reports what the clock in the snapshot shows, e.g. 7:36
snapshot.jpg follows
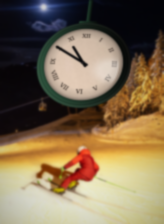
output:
10:50
